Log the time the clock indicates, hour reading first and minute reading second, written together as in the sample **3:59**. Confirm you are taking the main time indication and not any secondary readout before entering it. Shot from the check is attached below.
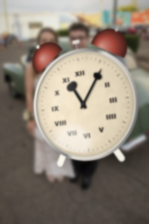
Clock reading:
**11:06**
